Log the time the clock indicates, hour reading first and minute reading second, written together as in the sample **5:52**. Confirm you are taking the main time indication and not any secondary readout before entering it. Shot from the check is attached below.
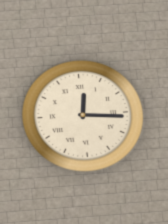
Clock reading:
**12:16**
